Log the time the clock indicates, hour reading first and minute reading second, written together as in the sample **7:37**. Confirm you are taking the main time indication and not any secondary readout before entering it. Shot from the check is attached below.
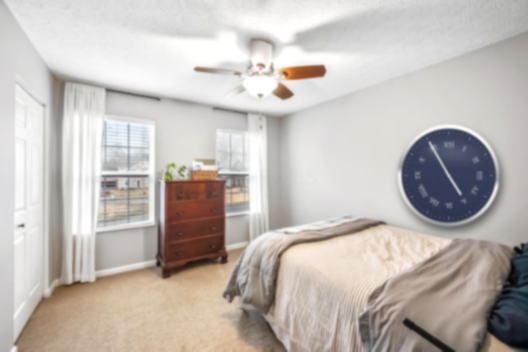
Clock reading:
**4:55**
